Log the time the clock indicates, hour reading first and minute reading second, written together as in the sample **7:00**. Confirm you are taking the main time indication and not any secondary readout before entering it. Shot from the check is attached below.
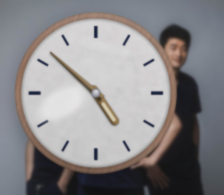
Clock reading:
**4:52**
